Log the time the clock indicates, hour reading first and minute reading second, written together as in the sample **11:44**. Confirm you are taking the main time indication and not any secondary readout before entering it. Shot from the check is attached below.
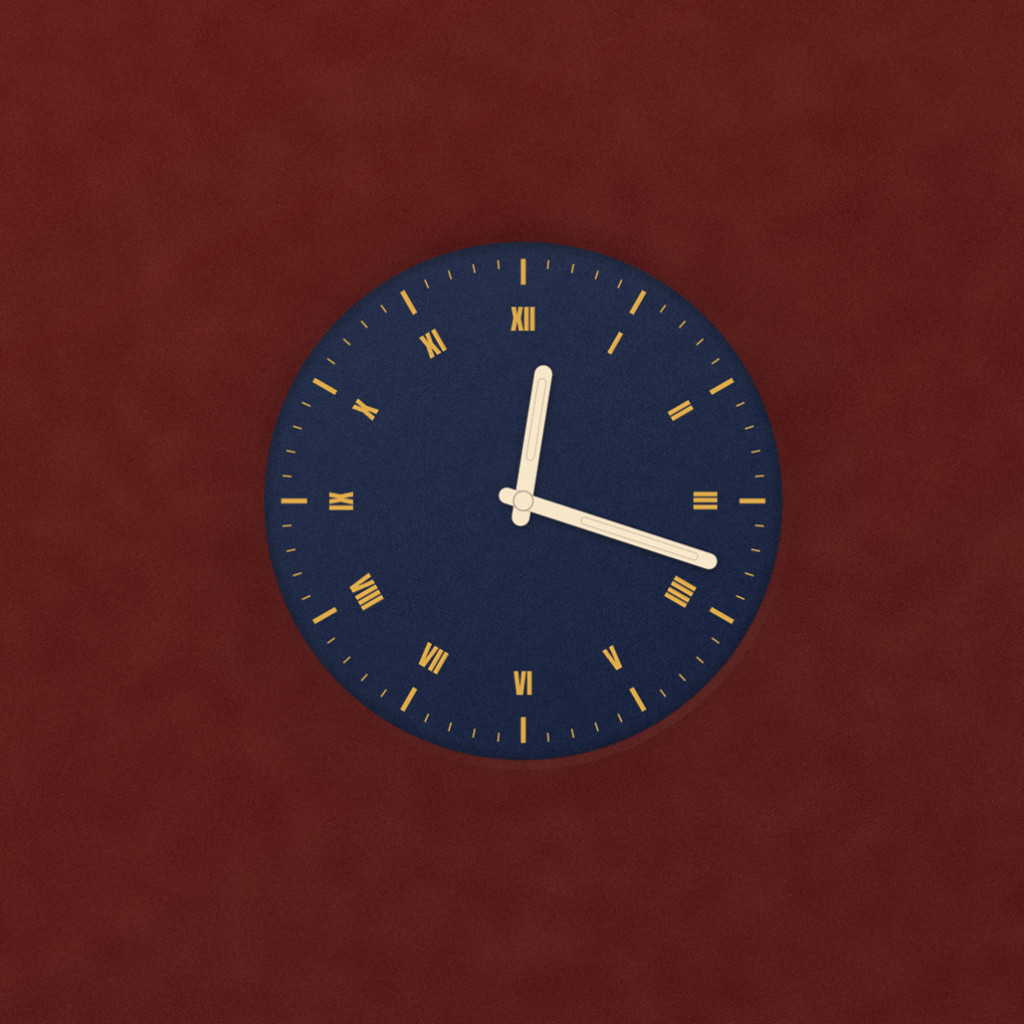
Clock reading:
**12:18**
